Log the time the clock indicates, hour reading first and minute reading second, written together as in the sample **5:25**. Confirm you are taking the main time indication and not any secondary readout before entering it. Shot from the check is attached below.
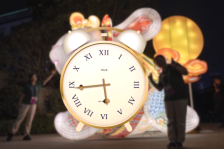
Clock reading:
**5:44**
